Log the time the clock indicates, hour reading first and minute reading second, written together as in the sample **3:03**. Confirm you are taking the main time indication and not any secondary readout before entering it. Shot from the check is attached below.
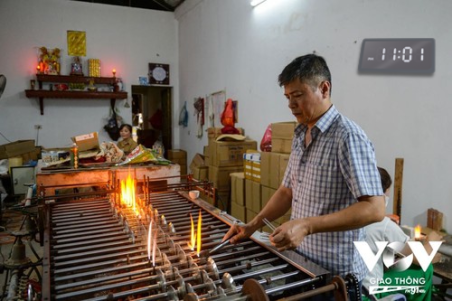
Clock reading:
**11:01**
